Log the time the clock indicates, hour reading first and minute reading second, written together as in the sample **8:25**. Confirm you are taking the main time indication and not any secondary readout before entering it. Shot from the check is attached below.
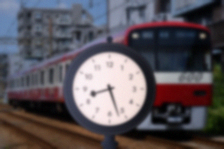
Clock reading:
**8:27**
